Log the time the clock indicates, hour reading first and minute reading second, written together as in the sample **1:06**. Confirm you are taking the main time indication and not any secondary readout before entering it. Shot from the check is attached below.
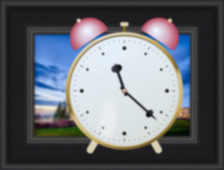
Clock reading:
**11:22**
